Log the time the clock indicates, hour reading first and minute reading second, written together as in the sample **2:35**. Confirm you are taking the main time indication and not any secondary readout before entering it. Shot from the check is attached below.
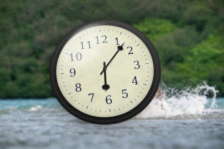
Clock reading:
**6:07**
